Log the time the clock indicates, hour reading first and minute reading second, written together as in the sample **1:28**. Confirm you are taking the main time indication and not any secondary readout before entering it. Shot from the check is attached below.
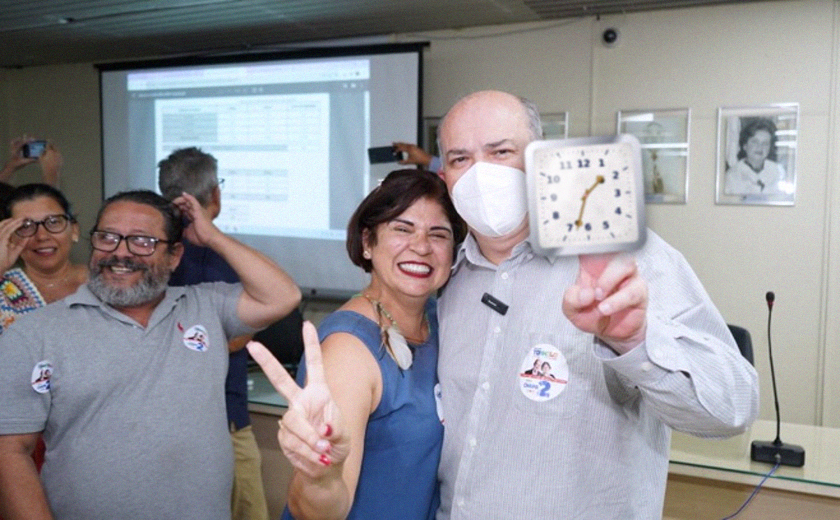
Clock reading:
**1:33**
